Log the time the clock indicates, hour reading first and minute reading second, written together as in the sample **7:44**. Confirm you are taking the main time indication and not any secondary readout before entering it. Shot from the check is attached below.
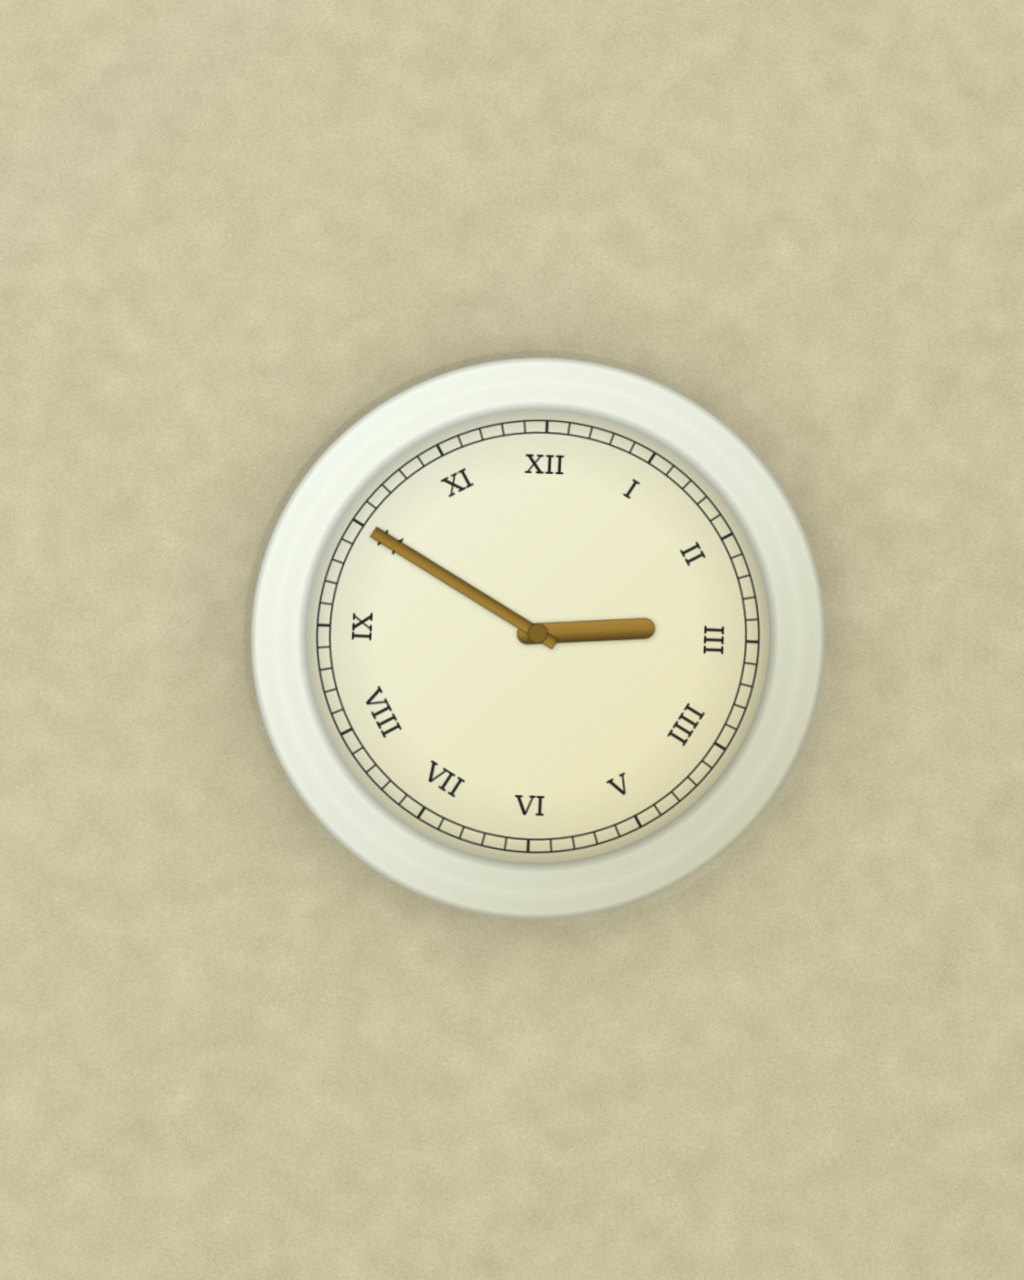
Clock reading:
**2:50**
